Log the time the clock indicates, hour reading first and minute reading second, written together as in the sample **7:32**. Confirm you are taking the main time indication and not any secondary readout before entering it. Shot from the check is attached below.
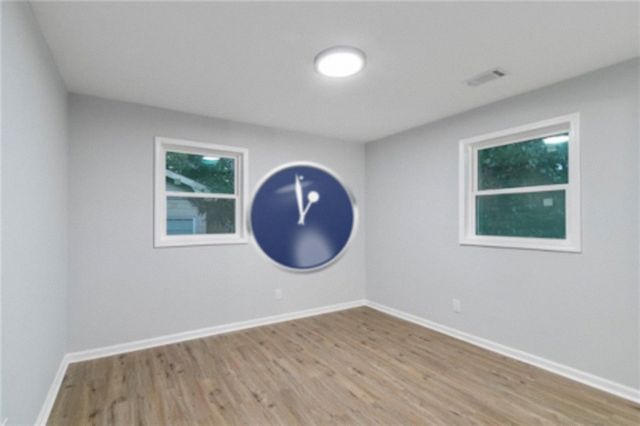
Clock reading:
**12:59**
